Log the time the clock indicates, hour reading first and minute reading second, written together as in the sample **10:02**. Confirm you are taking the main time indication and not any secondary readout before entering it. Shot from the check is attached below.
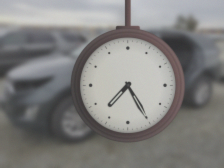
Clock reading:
**7:25**
